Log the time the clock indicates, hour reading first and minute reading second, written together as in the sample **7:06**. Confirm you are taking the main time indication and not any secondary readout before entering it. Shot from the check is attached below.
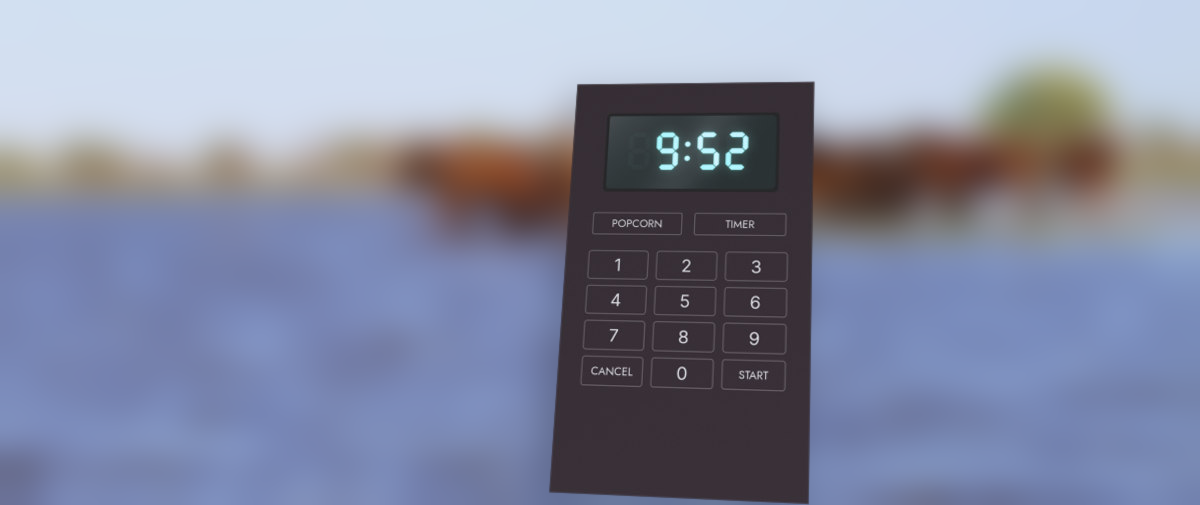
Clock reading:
**9:52**
